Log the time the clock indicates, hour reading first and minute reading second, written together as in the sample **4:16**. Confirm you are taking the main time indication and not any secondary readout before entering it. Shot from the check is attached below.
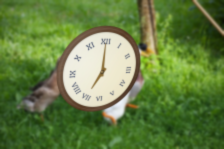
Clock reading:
**7:00**
